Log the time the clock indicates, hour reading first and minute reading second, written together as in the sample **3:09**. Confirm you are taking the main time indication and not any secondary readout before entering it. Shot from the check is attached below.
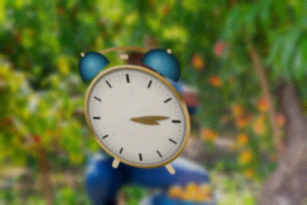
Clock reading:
**3:14**
